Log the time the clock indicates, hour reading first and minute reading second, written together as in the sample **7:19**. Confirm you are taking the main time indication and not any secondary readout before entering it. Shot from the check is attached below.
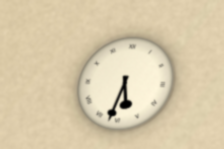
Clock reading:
**5:32**
